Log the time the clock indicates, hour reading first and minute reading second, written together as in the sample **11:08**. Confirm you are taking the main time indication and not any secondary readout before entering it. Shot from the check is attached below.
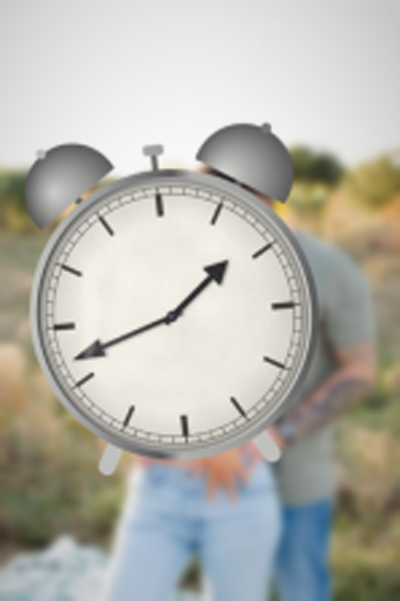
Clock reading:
**1:42**
